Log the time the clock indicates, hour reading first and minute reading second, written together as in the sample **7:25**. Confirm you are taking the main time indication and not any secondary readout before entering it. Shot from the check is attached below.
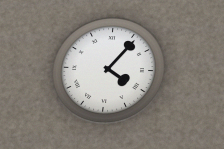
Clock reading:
**4:06**
